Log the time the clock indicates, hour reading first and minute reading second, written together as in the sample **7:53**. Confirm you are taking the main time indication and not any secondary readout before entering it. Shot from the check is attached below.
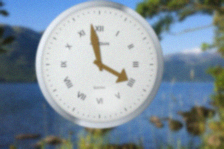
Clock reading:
**3:58**
